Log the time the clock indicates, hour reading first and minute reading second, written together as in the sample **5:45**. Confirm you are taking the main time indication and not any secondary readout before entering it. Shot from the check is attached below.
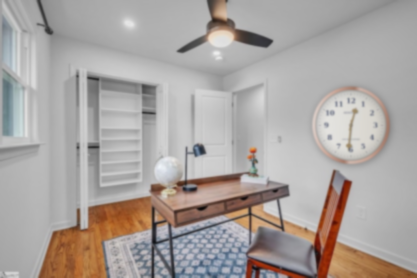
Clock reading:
**12:31**
